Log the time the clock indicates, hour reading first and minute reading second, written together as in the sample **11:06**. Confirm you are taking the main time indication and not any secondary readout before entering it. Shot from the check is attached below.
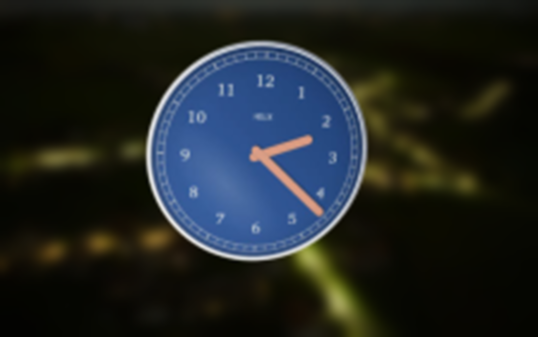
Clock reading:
**2:22**
